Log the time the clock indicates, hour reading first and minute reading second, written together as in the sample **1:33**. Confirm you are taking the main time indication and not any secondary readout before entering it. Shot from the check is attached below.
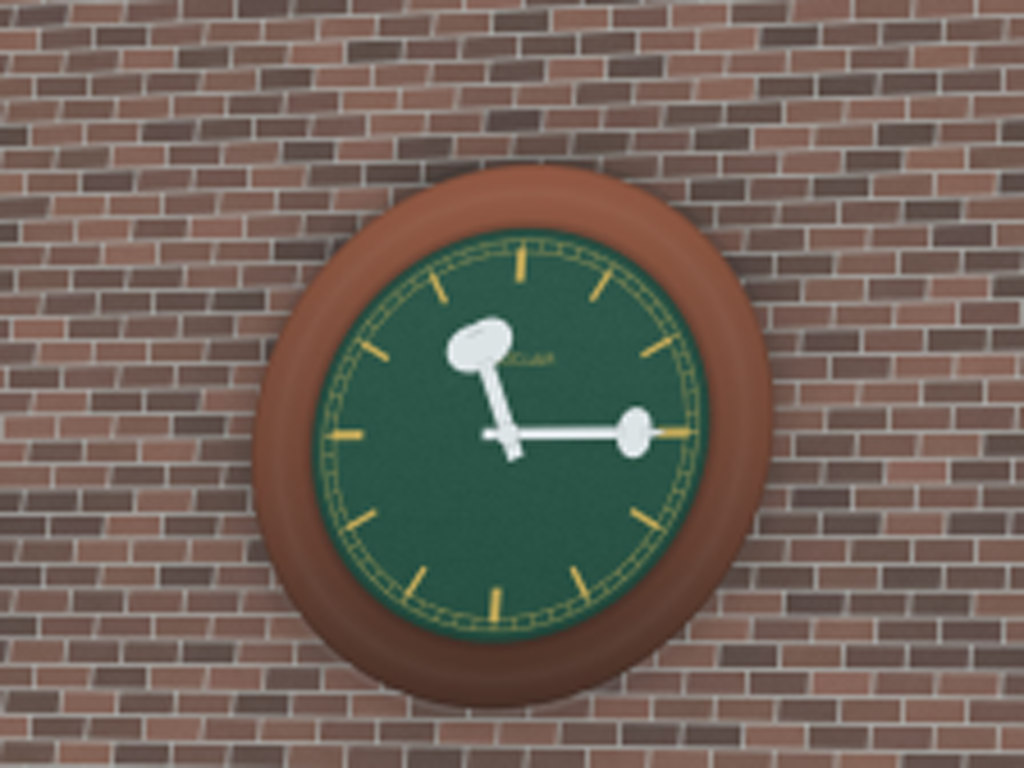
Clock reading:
**11:15**
